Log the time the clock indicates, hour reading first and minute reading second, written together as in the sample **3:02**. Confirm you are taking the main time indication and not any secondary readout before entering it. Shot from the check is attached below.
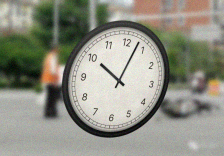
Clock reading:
**10:03**
